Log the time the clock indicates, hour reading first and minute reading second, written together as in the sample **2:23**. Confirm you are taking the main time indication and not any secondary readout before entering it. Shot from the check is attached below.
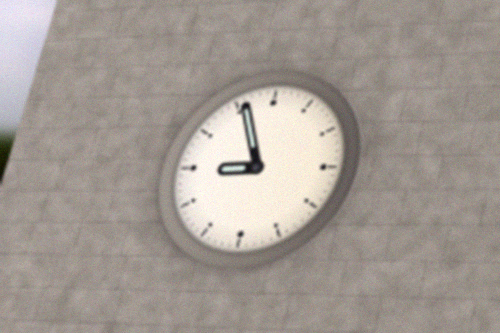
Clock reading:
**8:56**
